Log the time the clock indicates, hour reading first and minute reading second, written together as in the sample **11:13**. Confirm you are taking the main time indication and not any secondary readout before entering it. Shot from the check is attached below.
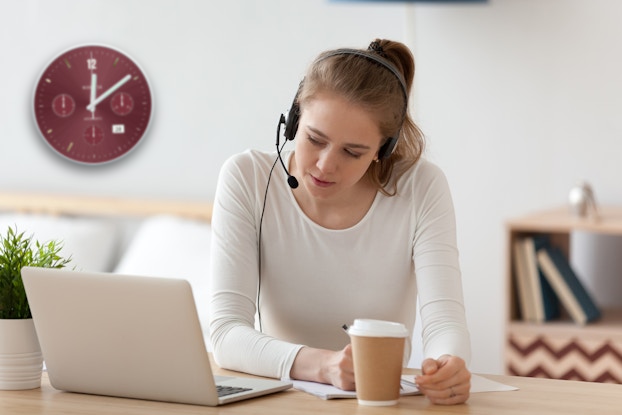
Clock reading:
**12:09**
